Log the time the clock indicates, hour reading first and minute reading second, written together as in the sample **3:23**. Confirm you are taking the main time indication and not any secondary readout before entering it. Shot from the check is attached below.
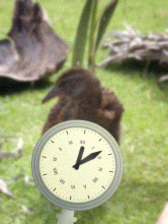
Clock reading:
**12:08**
